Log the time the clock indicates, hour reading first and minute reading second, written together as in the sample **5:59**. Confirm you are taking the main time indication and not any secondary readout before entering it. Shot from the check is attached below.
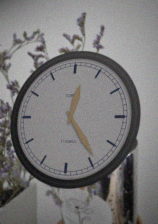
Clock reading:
**12:24**
